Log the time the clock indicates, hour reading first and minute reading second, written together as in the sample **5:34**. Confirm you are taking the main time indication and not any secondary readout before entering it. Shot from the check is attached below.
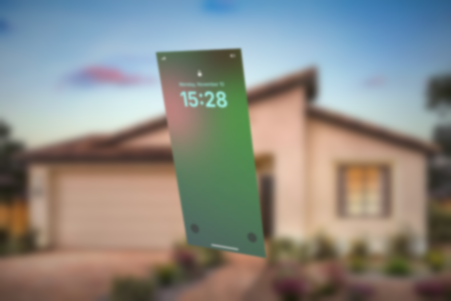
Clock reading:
**15:28**
